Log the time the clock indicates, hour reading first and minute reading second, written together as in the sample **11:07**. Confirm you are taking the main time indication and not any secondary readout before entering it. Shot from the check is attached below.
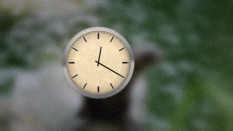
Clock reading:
**12:20**
